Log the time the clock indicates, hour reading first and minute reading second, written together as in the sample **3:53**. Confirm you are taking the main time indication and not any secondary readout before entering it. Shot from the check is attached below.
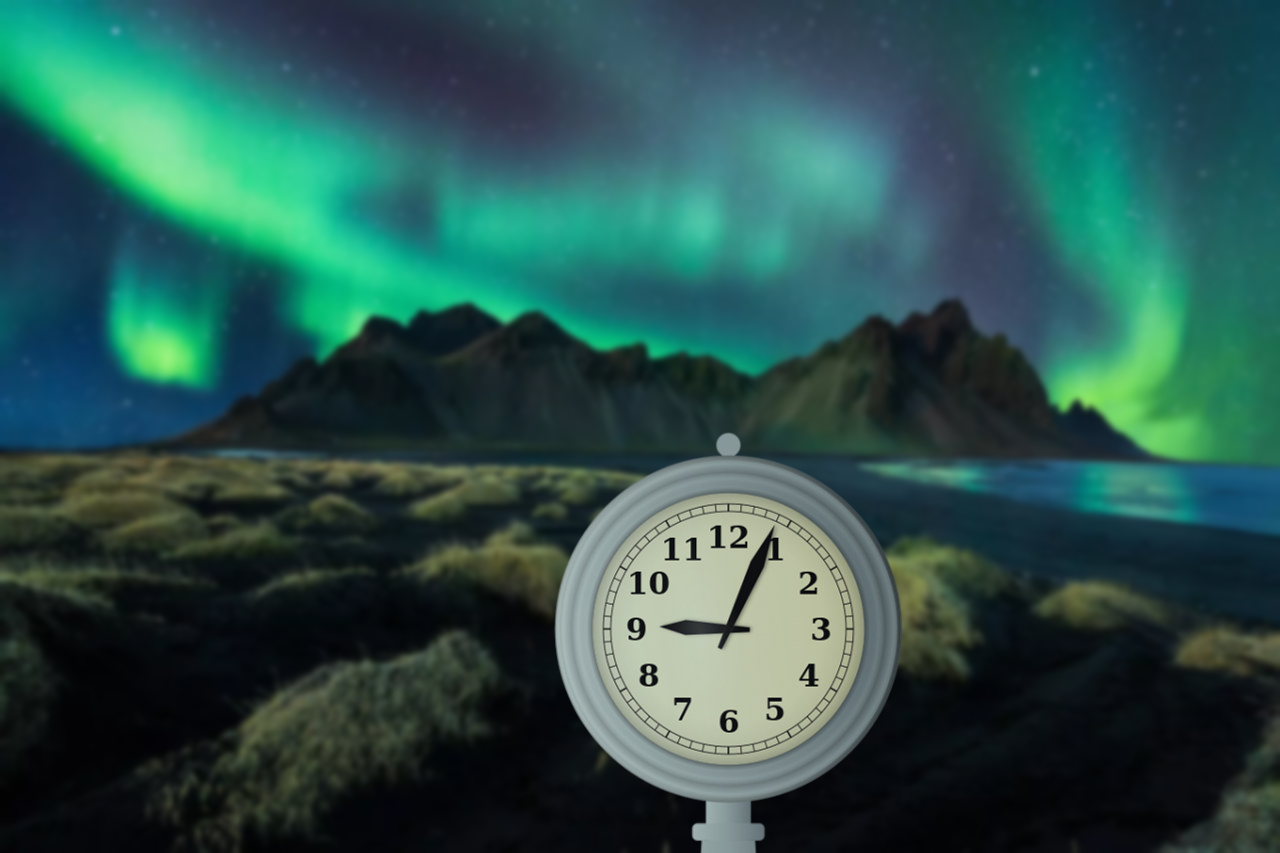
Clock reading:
**9:04**
